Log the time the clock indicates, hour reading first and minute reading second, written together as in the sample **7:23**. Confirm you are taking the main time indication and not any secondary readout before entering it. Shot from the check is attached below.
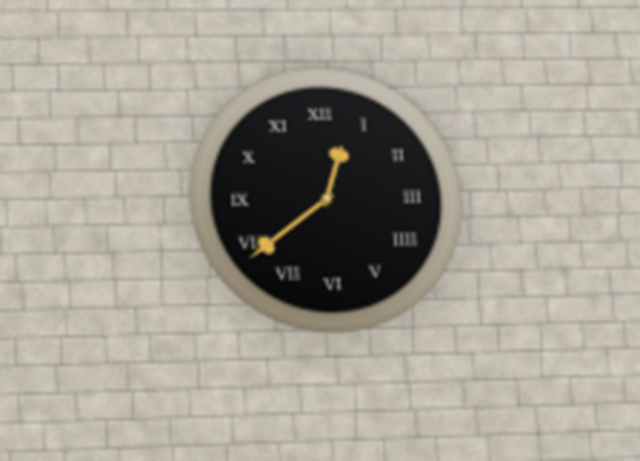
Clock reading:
**12:39**
